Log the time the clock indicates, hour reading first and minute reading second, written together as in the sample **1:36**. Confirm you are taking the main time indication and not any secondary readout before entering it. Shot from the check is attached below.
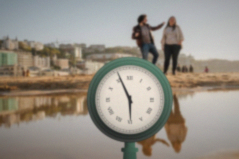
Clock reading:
**5:56**
